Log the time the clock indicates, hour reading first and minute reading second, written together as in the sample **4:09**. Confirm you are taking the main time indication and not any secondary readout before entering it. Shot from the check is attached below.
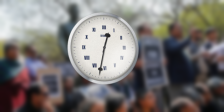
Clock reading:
**12:32**
